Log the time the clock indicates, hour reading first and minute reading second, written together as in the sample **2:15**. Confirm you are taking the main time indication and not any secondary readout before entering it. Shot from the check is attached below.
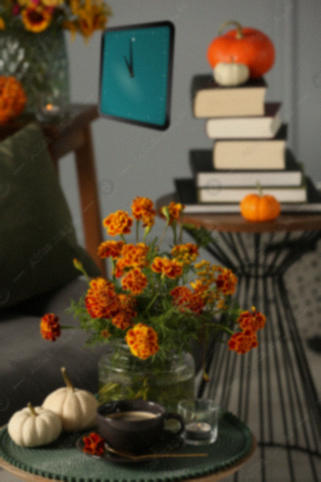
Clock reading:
**10:59**
